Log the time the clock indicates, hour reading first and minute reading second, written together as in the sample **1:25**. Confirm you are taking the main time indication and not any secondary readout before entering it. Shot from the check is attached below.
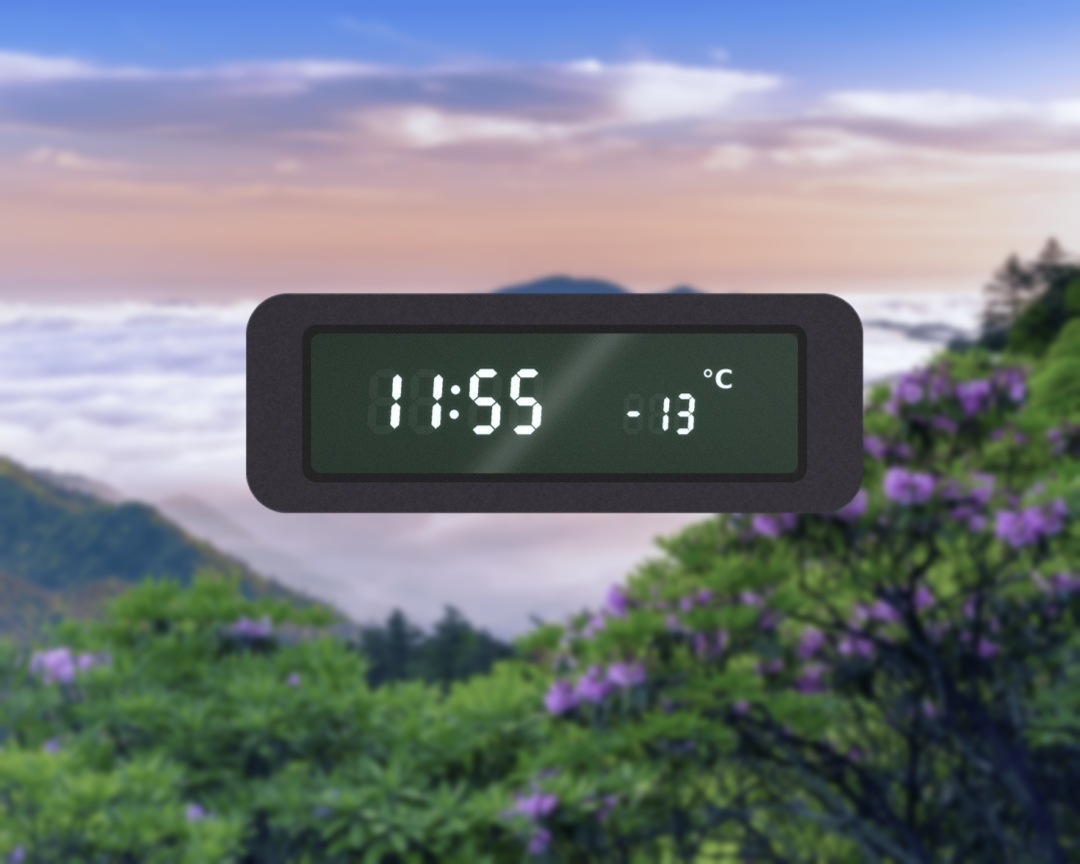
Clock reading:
**11:55**
